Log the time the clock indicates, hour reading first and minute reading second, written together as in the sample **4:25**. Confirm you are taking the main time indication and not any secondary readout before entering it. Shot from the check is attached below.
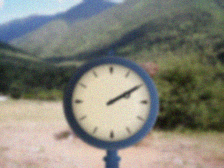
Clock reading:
**2:10**
